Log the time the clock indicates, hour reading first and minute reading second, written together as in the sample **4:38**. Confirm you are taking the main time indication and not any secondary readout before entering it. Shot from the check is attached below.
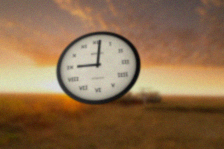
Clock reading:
**9:01**
